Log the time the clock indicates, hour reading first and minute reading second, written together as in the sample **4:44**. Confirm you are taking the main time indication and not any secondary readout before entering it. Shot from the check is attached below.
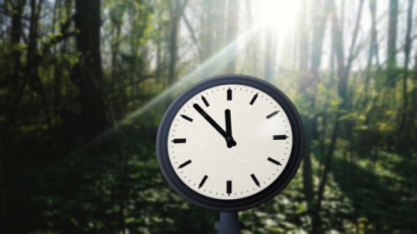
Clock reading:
**11:53**
